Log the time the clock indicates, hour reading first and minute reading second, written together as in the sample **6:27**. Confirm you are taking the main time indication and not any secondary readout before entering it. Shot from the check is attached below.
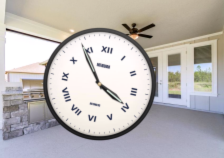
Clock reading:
**3:54**
